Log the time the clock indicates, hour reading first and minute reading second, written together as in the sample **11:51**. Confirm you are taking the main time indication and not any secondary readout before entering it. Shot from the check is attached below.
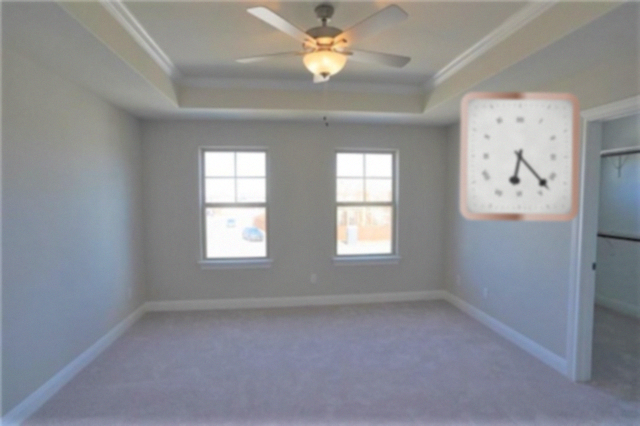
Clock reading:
**6:23**
